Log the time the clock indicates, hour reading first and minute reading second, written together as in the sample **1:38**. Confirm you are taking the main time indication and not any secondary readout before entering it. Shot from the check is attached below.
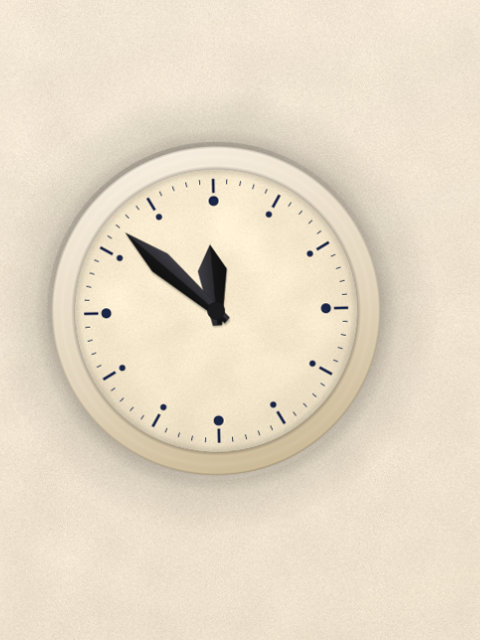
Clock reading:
**11:52**
